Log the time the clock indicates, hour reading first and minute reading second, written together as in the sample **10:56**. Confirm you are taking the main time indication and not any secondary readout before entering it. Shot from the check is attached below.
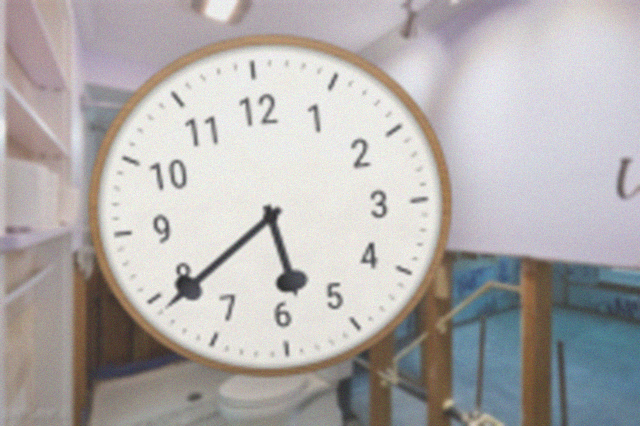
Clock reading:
**5:39**
